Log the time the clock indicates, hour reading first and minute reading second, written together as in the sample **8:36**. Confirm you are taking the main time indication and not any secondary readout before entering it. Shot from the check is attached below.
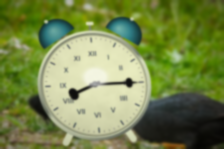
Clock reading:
**8:15**
